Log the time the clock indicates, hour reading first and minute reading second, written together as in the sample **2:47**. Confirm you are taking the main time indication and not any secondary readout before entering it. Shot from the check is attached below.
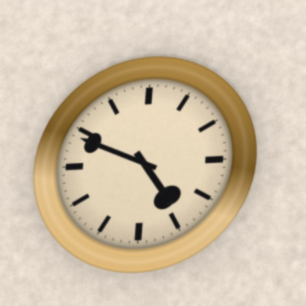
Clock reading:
**4:49**
